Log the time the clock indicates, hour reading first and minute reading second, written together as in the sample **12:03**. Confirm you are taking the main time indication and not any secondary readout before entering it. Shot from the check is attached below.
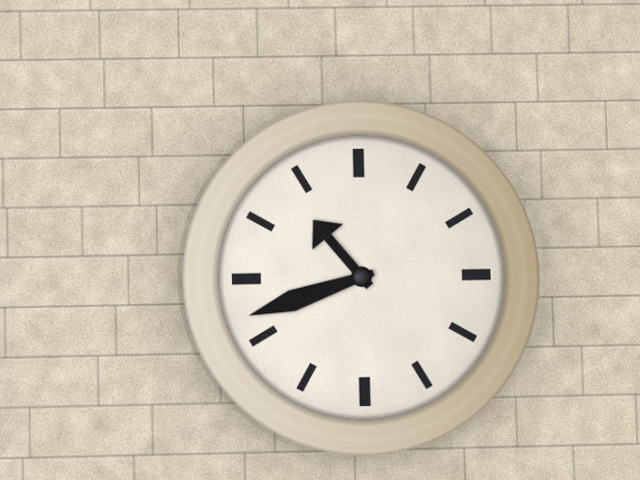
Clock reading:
**10:42**
